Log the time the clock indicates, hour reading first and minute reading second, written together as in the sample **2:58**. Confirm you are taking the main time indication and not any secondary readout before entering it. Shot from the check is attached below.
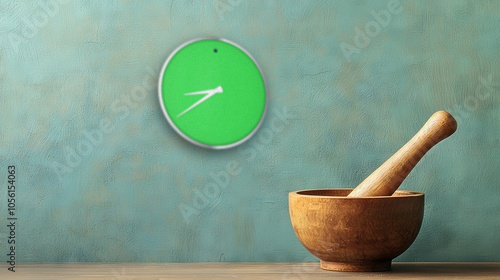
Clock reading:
**8:39**
